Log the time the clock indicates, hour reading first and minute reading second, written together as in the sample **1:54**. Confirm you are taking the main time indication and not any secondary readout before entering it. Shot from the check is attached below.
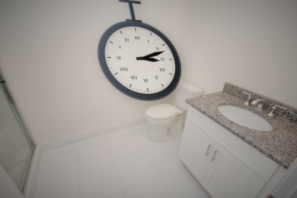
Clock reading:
**3:12**
